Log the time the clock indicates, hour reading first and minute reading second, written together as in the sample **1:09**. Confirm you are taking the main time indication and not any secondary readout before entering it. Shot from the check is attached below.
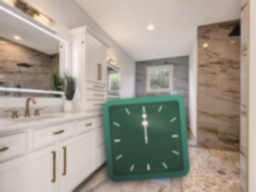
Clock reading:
**12:00**
